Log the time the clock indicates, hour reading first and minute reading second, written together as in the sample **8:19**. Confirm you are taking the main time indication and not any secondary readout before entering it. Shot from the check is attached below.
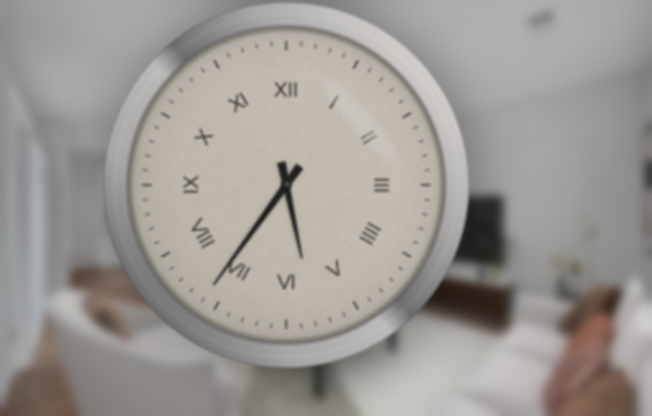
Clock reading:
**5:36**
